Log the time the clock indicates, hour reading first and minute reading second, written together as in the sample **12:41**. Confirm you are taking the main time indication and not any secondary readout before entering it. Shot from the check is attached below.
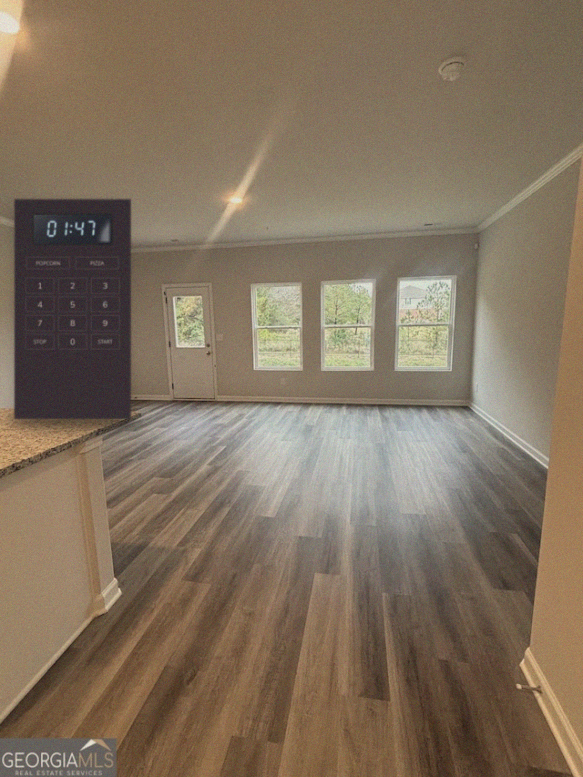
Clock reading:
**1:47**
